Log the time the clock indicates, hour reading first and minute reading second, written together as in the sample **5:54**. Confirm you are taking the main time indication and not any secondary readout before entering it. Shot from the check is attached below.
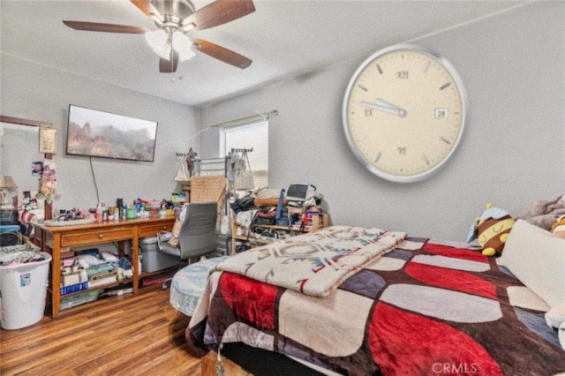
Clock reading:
**9:47**
